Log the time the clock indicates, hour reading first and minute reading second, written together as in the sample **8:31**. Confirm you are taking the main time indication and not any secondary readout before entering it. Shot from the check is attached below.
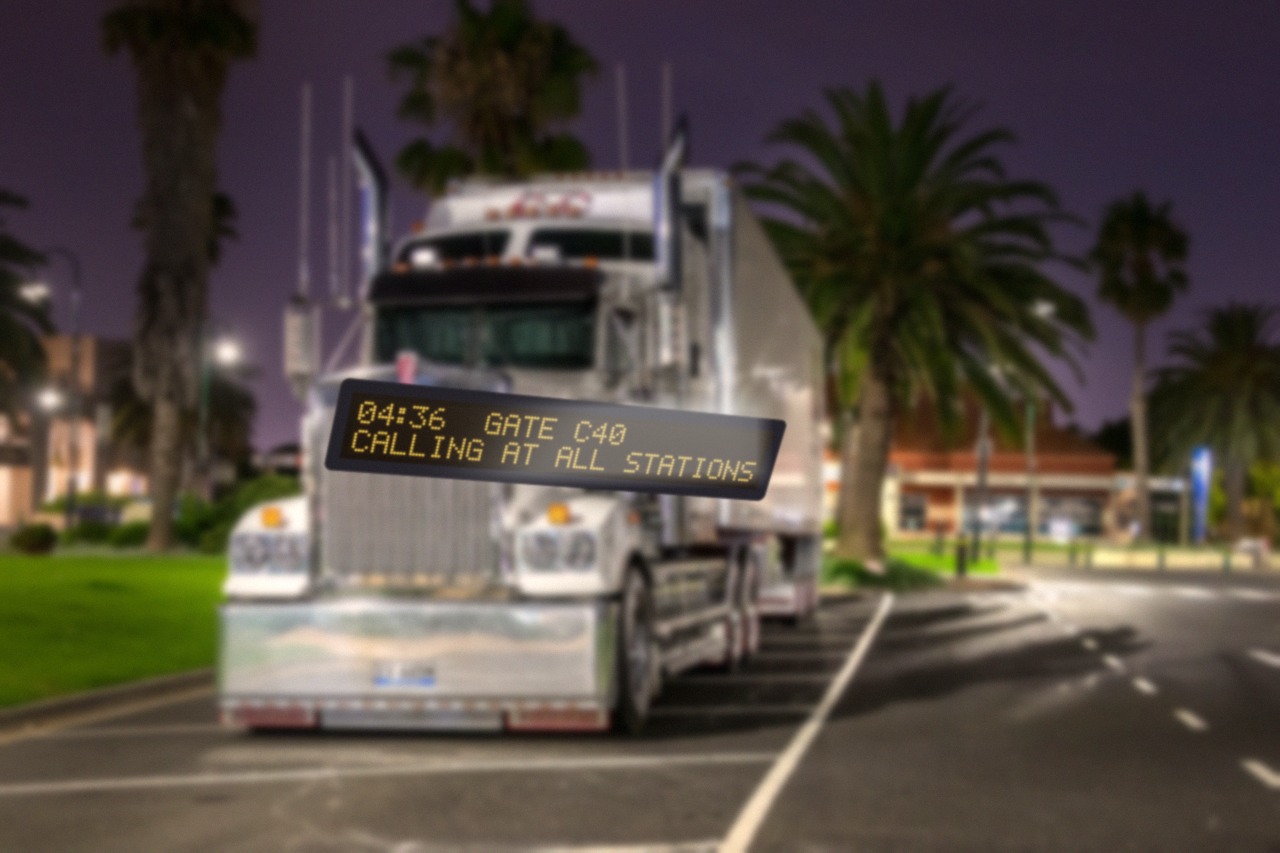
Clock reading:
**4:36**
